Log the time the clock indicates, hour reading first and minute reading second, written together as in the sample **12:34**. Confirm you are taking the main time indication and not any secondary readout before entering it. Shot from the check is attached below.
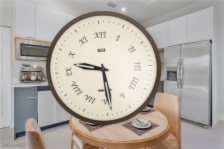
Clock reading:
**9:29**
